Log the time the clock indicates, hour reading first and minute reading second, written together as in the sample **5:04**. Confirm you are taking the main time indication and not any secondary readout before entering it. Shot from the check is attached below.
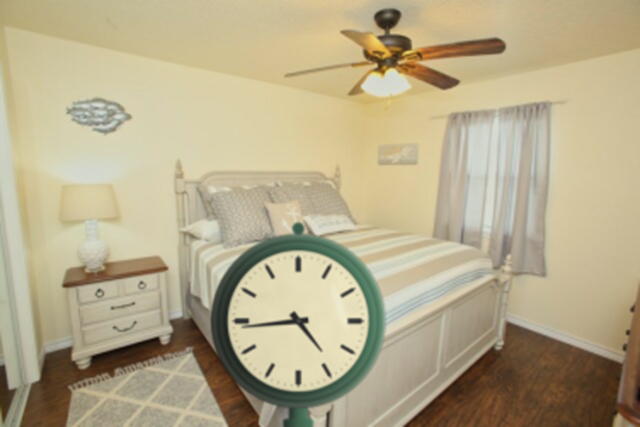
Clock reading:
**4:44**
